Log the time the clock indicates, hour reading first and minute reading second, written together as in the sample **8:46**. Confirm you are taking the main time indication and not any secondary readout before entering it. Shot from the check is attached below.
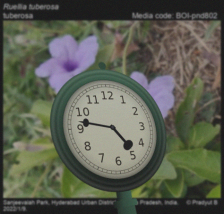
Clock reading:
**4:47**
